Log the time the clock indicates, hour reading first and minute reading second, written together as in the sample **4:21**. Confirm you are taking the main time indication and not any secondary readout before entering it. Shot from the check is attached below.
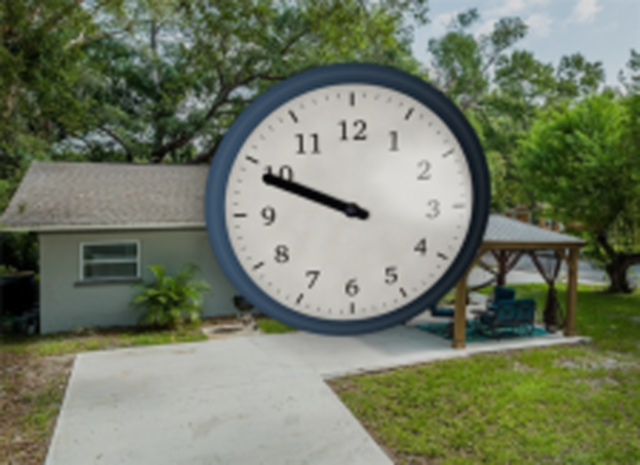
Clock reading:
**9:49**
